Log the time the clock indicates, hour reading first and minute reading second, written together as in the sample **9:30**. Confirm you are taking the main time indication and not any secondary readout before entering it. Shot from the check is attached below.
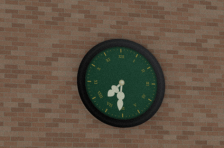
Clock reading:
**7:31**
